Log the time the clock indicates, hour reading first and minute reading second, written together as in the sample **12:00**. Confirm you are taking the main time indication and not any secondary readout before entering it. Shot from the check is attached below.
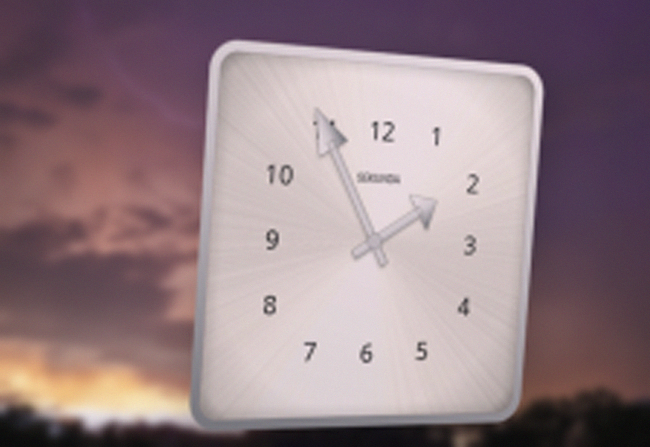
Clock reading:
**1:55**
